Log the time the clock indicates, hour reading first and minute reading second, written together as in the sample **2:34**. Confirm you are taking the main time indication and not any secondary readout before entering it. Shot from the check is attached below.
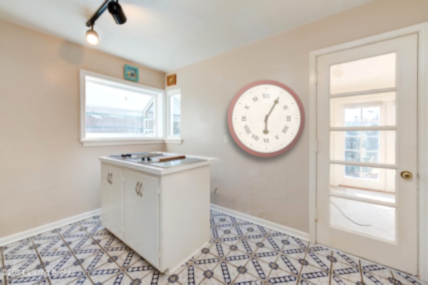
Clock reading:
**6:05**
